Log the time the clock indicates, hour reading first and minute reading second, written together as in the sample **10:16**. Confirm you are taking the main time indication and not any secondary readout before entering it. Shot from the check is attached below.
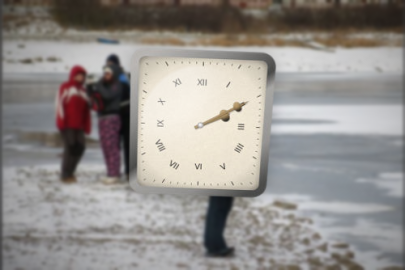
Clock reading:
**2:10**
